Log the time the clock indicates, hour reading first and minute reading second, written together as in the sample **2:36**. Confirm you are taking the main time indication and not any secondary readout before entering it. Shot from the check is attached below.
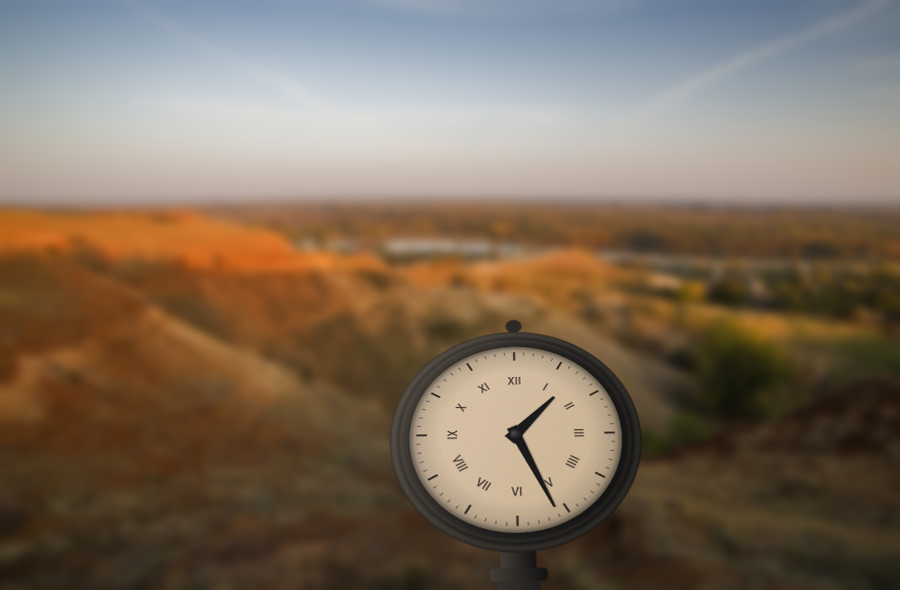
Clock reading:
**1:26**
